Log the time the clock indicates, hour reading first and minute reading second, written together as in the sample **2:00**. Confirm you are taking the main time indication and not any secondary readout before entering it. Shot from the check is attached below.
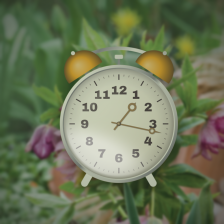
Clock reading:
**1:17**
